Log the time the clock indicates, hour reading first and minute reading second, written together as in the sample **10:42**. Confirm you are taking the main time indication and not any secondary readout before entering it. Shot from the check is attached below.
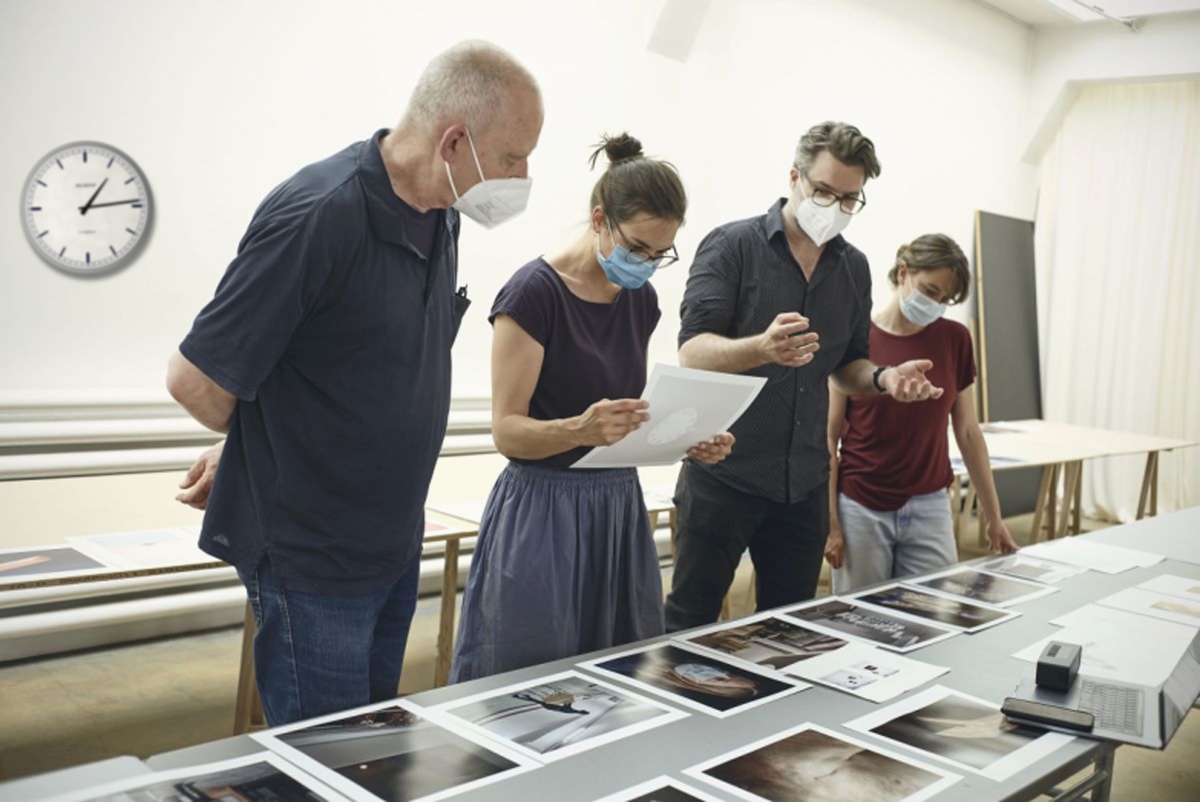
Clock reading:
**1:14**
